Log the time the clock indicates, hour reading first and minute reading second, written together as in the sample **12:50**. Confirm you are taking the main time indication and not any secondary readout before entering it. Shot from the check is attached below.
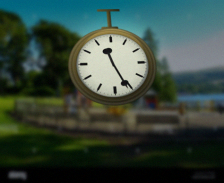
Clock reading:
**11:26**
